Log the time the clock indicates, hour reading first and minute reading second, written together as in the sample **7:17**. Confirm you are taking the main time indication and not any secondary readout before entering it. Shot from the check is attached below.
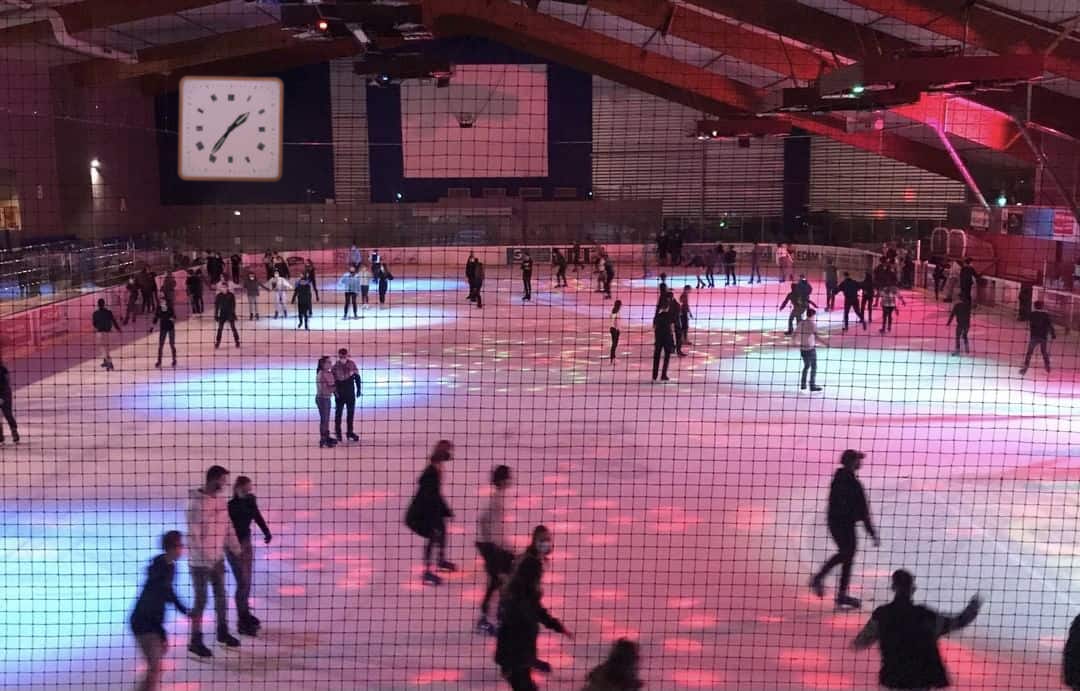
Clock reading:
**1:36**
